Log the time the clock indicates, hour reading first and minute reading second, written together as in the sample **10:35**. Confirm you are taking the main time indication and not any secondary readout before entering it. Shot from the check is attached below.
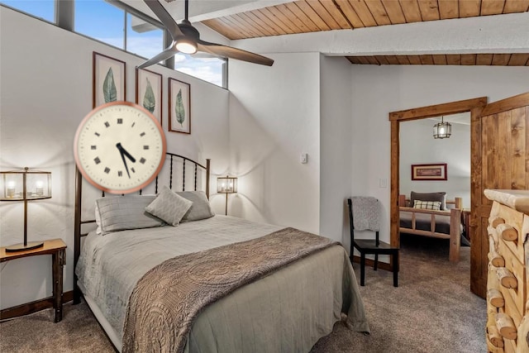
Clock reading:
**4:27**
